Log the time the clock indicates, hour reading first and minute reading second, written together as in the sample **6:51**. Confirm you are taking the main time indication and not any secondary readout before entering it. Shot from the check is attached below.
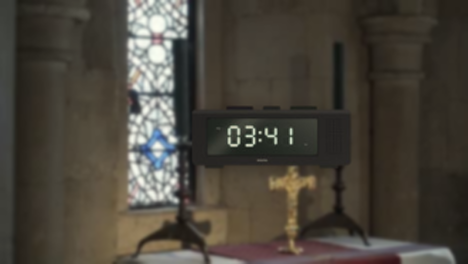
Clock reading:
**3:41**
